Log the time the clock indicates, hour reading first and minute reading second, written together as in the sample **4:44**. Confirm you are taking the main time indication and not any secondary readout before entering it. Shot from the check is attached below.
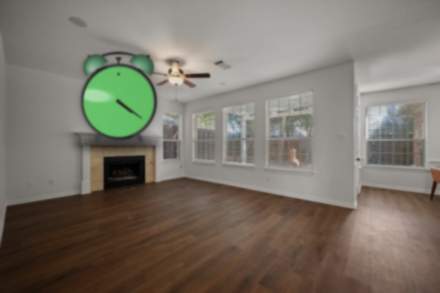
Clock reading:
**4:21**
